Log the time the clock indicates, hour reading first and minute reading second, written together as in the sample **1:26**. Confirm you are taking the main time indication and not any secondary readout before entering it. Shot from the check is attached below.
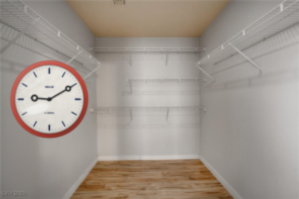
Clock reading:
**9:10**
